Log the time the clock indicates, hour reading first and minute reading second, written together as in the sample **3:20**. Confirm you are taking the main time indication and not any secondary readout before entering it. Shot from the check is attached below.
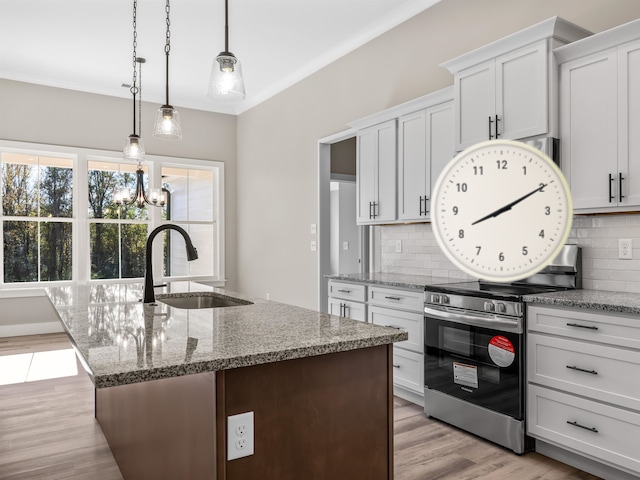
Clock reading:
**8:10**
